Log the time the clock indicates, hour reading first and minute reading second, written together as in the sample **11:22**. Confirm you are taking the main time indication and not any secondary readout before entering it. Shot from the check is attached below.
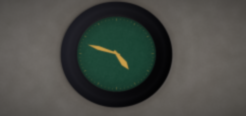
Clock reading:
**4:48**
